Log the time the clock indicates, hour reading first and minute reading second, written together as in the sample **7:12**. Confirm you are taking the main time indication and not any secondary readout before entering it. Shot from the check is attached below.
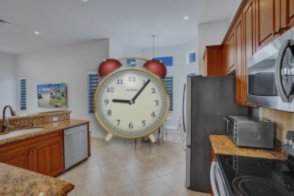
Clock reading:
**9:06**
